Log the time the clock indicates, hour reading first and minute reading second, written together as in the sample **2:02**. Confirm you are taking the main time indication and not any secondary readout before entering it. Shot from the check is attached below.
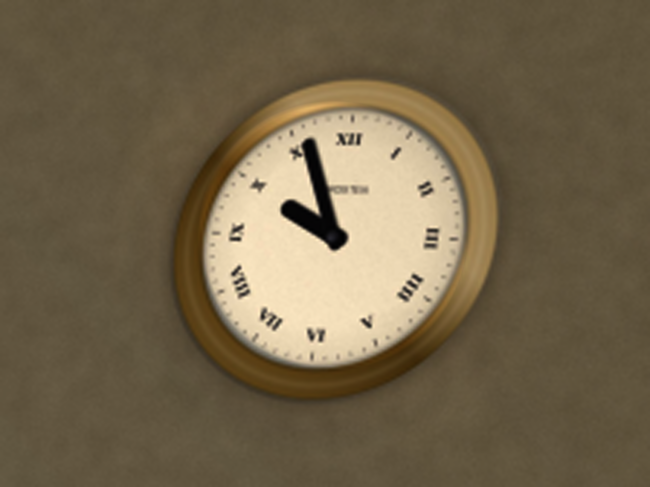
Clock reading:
**9:56**
